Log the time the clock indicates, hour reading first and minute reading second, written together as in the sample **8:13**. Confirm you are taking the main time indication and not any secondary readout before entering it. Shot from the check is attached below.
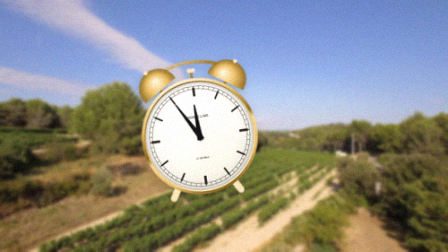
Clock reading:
**11:55**
